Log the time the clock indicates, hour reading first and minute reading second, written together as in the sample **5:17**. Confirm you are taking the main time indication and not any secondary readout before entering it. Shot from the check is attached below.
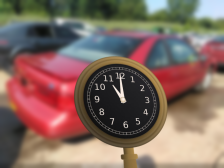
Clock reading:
**11:00**
